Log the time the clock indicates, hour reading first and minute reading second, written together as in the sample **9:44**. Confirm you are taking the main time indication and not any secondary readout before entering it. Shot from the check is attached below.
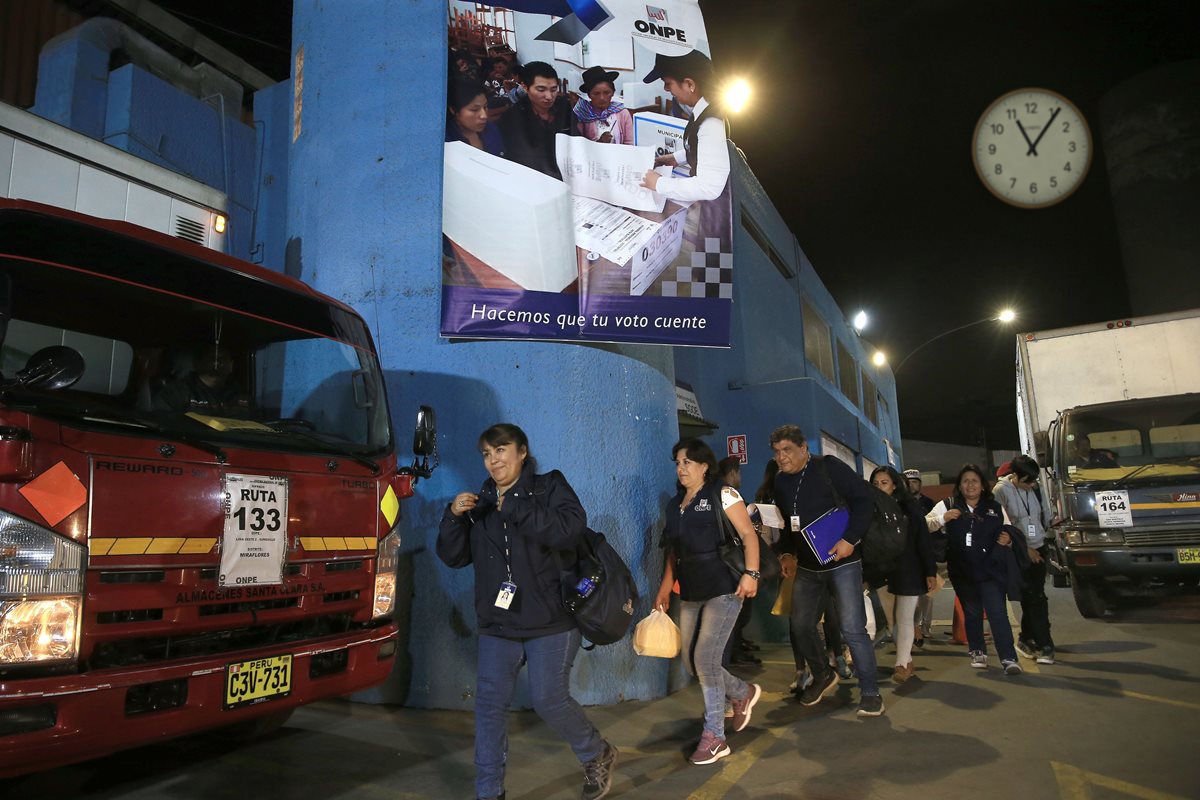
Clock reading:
**11:06**
